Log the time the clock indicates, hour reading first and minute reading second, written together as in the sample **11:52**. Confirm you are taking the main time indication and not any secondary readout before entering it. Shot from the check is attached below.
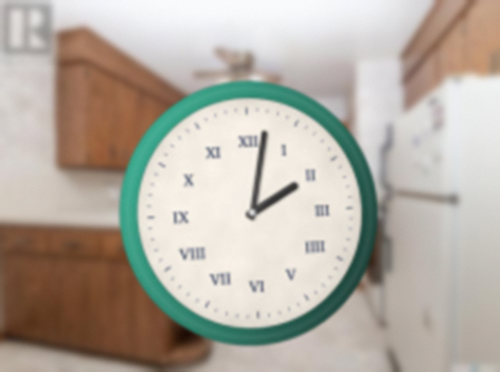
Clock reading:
**2:02**
